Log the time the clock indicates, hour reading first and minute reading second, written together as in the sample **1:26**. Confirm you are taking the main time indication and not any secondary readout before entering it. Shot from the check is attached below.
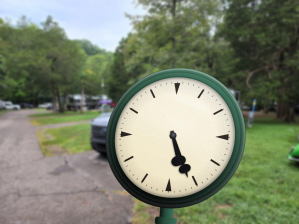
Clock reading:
**5:26**
